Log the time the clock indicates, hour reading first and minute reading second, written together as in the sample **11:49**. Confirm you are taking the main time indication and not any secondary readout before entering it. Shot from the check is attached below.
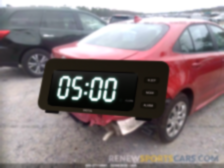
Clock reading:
**5:00**
